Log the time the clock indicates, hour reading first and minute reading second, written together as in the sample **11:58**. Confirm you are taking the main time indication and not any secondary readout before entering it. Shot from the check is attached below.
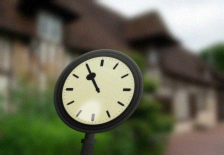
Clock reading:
**10:55**
